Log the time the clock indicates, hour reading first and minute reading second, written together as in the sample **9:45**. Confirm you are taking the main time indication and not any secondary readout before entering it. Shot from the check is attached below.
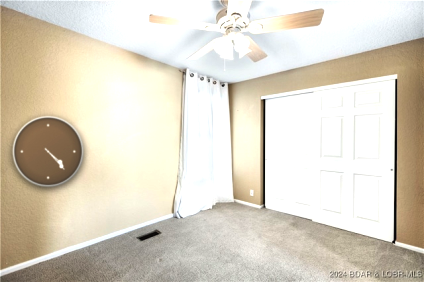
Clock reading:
**4:23**
